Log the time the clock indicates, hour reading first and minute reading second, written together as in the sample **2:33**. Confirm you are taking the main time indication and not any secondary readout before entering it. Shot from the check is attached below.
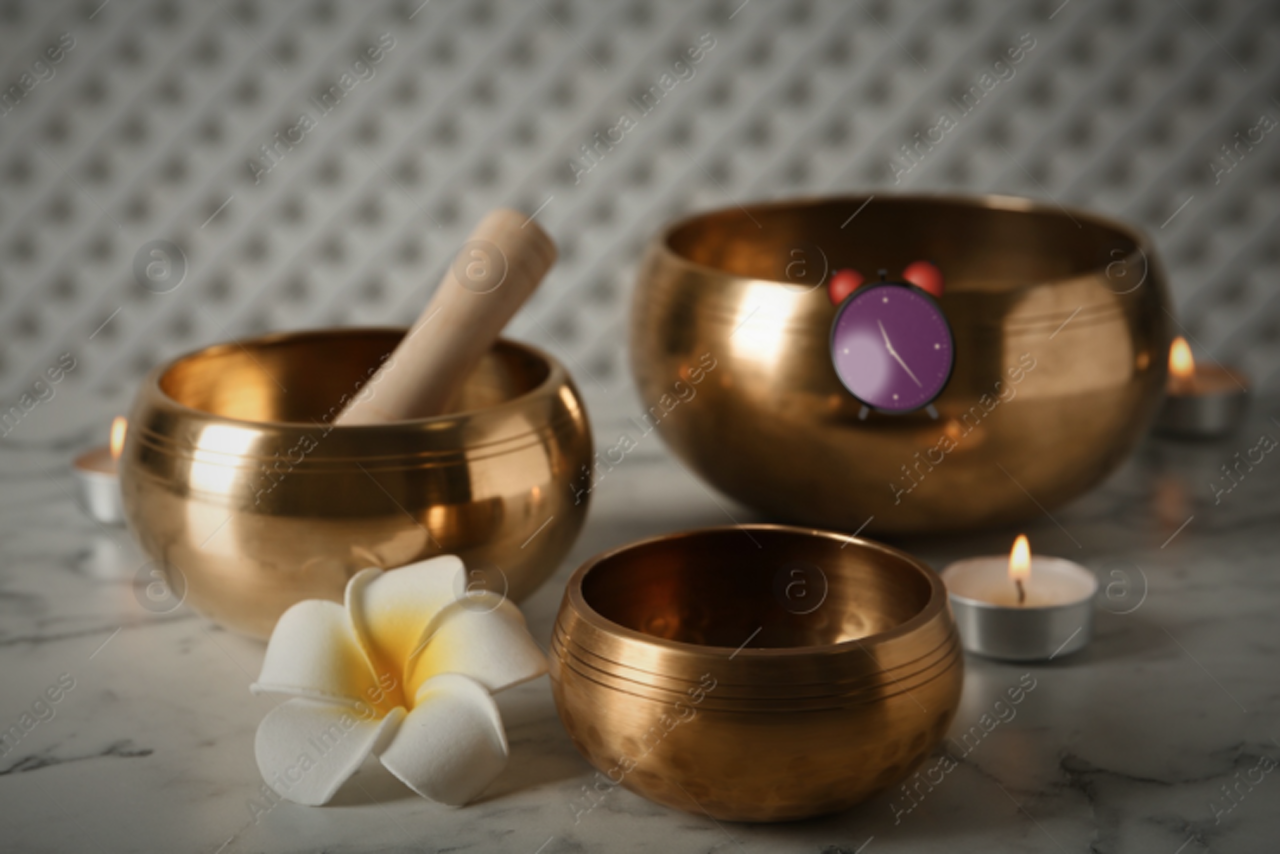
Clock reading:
**11:24**
